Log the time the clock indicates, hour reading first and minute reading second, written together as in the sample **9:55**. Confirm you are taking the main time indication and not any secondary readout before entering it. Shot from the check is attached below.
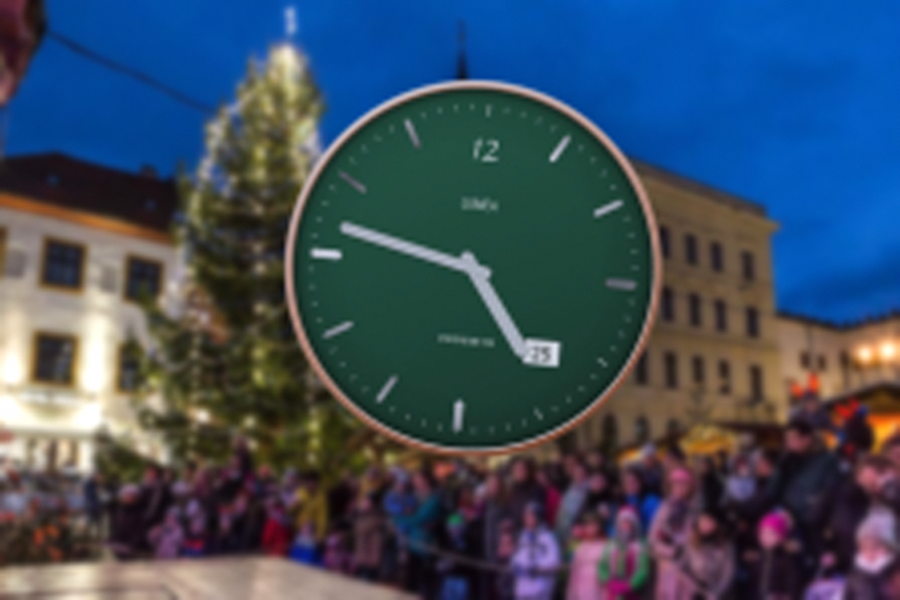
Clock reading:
**4:47**
